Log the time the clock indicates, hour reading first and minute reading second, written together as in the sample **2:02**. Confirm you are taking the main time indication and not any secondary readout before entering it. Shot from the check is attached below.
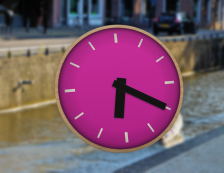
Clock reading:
**6:20**
